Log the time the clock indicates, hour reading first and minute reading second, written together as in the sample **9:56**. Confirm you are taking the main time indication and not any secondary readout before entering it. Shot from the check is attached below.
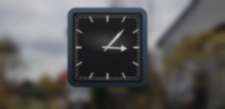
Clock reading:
**3:07**
